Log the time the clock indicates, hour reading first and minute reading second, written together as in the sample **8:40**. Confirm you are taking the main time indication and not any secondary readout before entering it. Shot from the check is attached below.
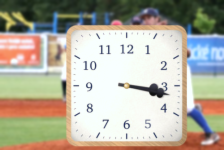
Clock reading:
**3:17**
